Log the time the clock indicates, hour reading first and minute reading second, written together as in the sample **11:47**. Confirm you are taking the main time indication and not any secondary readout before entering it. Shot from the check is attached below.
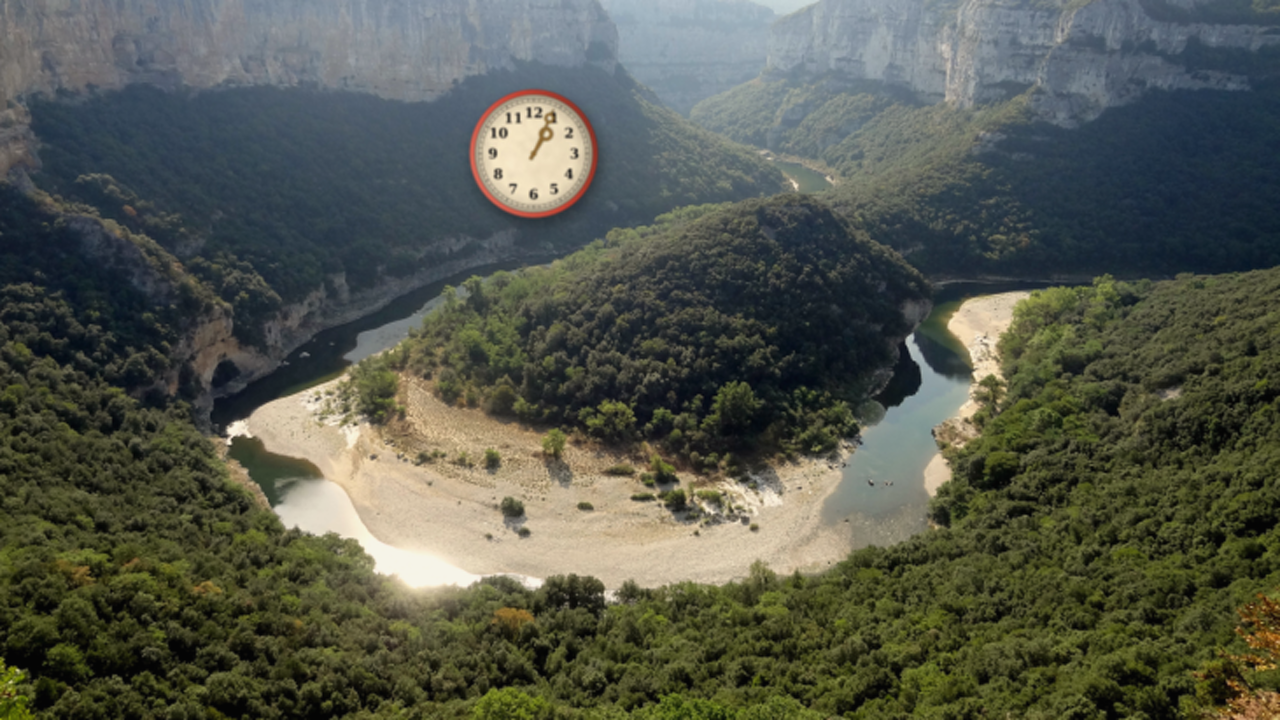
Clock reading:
**1:04**
